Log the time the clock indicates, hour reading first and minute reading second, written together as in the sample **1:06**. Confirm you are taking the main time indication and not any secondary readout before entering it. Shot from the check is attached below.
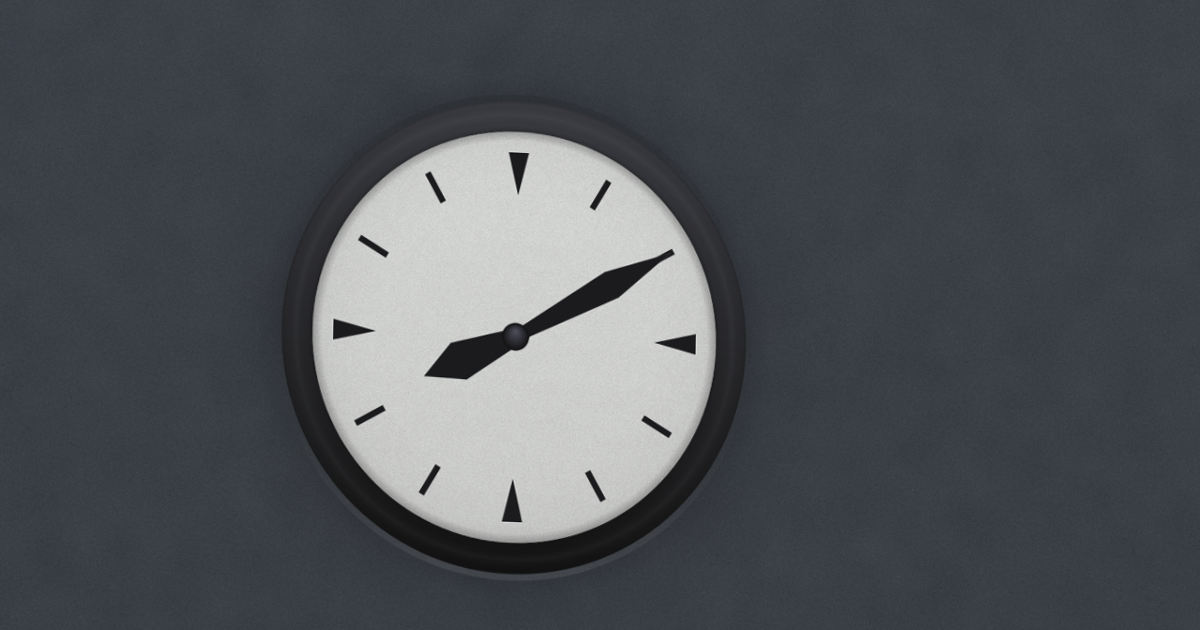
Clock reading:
**8:10**
